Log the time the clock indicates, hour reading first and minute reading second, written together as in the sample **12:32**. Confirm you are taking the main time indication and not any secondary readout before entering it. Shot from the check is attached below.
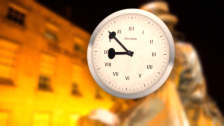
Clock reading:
**8:52**
